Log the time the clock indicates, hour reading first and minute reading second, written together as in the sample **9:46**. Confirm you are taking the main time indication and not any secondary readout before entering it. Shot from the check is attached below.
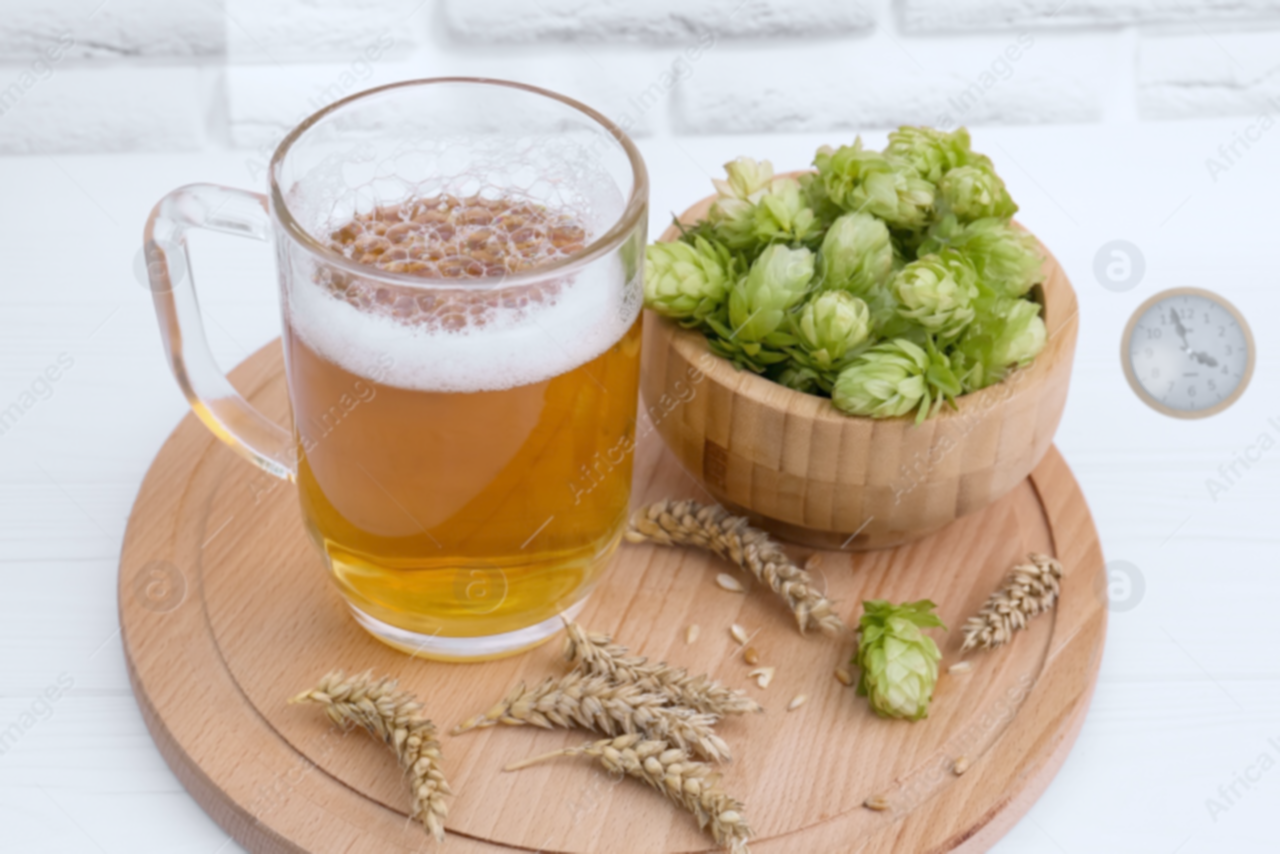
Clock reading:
**3:57**
